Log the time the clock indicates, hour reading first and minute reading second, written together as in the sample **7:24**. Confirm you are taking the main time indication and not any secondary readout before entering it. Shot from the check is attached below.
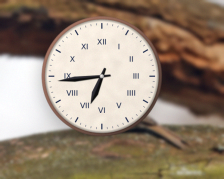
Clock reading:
**6:44**
